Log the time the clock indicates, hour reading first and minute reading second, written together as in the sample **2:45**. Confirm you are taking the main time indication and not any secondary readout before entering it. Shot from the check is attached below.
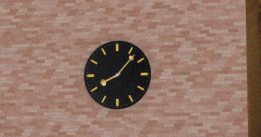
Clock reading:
**8:07**
